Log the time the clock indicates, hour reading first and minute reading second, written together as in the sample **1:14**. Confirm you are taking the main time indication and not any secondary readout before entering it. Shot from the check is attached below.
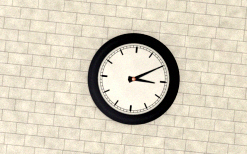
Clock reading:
**3:10**
